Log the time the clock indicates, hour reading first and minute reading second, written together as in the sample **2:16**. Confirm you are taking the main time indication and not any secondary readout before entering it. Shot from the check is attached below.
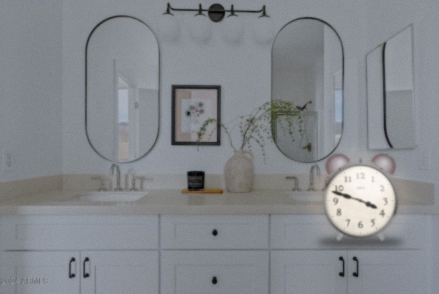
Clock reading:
**3:48**
